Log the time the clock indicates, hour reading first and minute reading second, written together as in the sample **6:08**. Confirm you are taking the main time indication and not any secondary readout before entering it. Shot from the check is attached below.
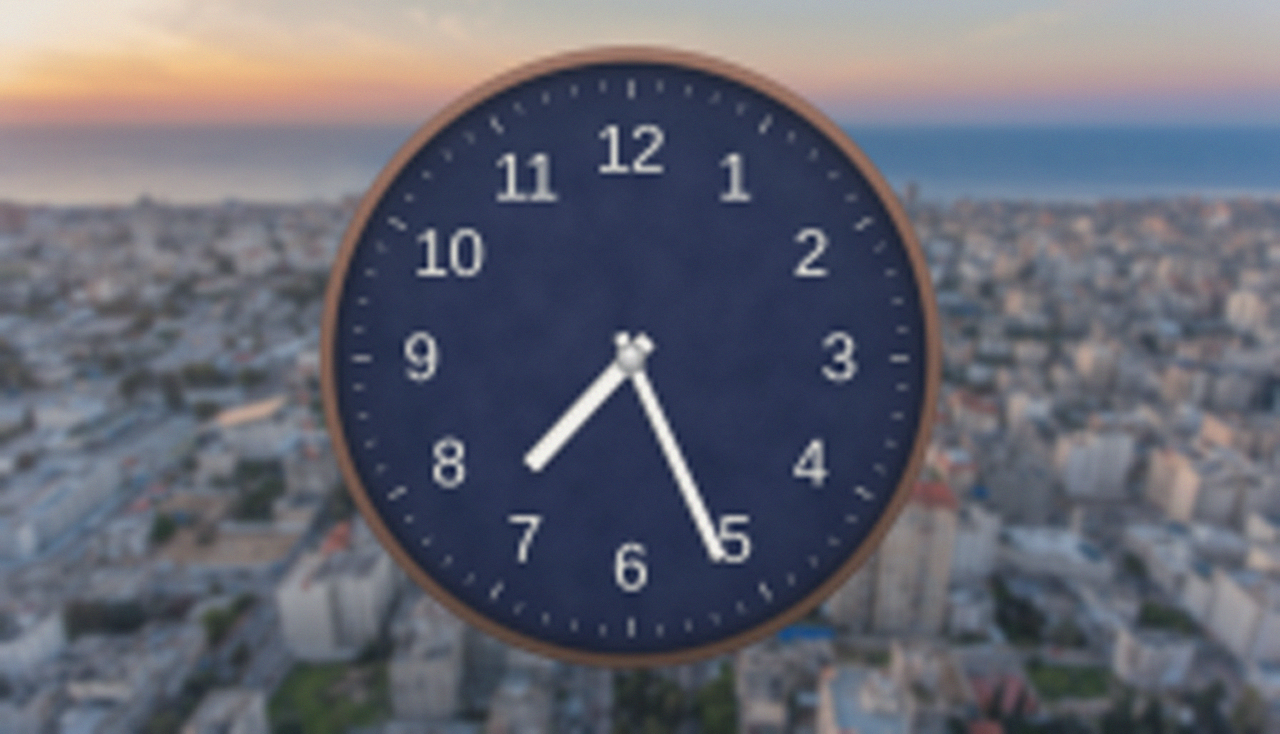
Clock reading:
**7:26**
